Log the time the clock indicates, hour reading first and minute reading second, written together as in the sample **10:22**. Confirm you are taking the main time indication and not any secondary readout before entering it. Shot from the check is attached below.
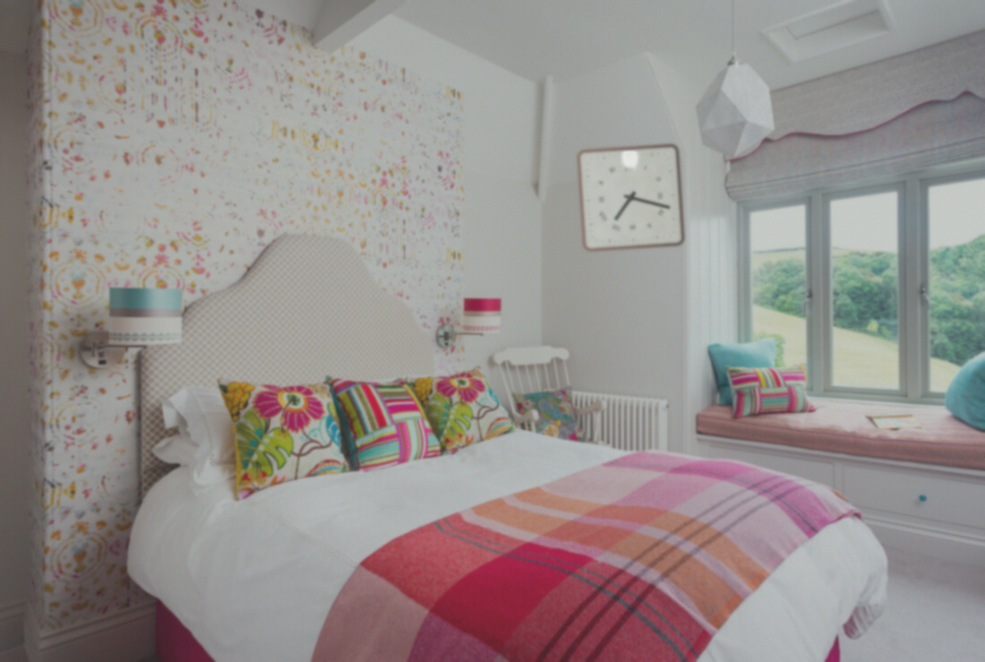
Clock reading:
**7:18**
